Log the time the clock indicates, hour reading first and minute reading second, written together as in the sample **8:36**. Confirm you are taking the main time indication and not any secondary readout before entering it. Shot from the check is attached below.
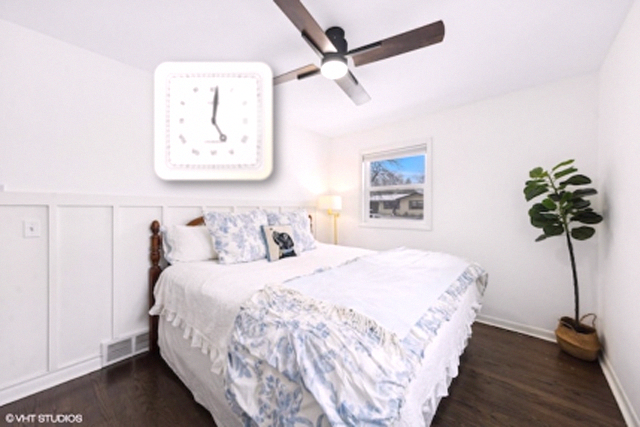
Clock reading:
**5:01**
